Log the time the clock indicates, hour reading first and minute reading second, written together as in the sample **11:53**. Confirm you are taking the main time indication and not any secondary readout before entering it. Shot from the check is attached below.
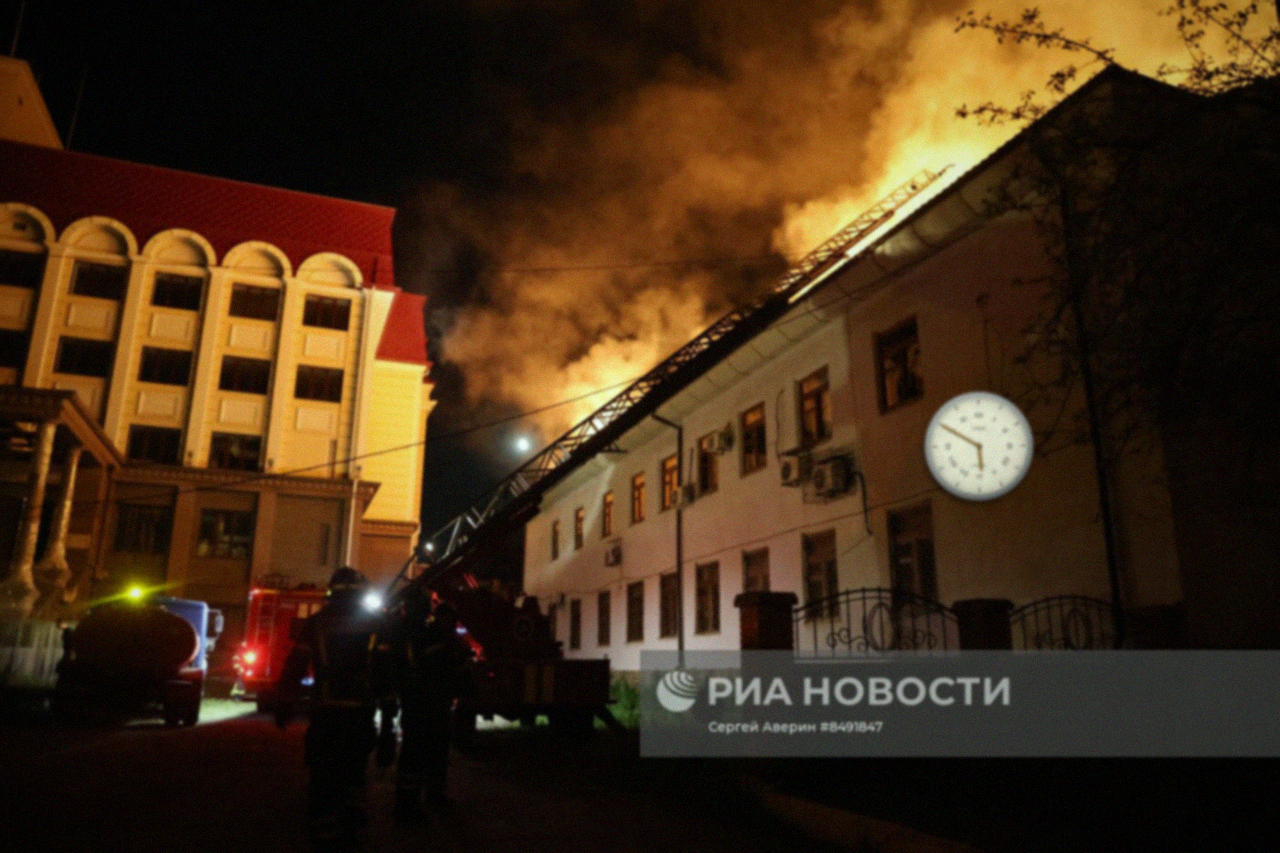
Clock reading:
**5:50**
